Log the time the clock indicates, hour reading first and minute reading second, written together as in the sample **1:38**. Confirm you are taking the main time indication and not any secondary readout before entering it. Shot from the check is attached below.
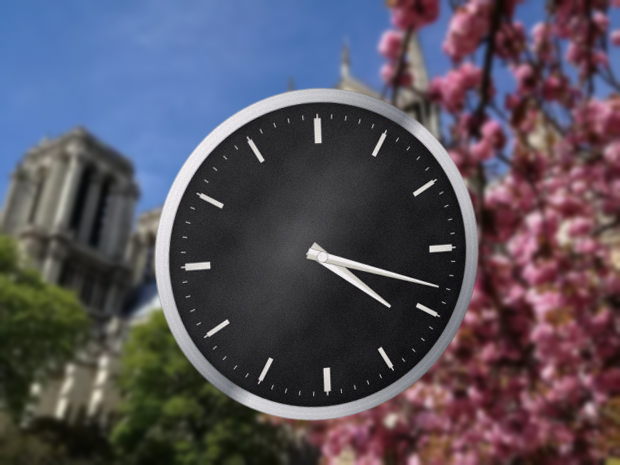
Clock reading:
**4:18**
